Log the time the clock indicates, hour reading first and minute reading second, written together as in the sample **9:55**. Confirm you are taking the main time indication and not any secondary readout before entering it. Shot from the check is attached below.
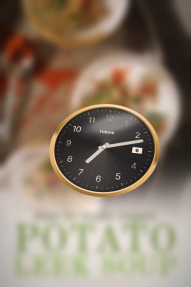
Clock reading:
**7:12**
